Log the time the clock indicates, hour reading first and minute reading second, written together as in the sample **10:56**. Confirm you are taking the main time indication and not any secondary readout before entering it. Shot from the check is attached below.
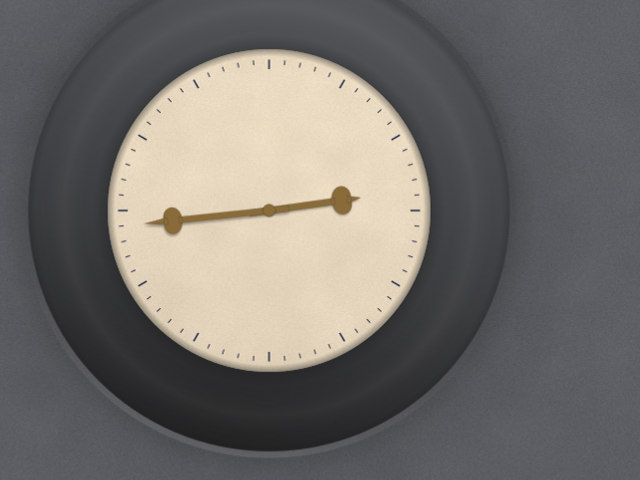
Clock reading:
**2:44**
